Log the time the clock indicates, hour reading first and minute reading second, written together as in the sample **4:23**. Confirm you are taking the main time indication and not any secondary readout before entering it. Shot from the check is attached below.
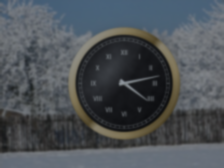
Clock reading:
**4:13**
